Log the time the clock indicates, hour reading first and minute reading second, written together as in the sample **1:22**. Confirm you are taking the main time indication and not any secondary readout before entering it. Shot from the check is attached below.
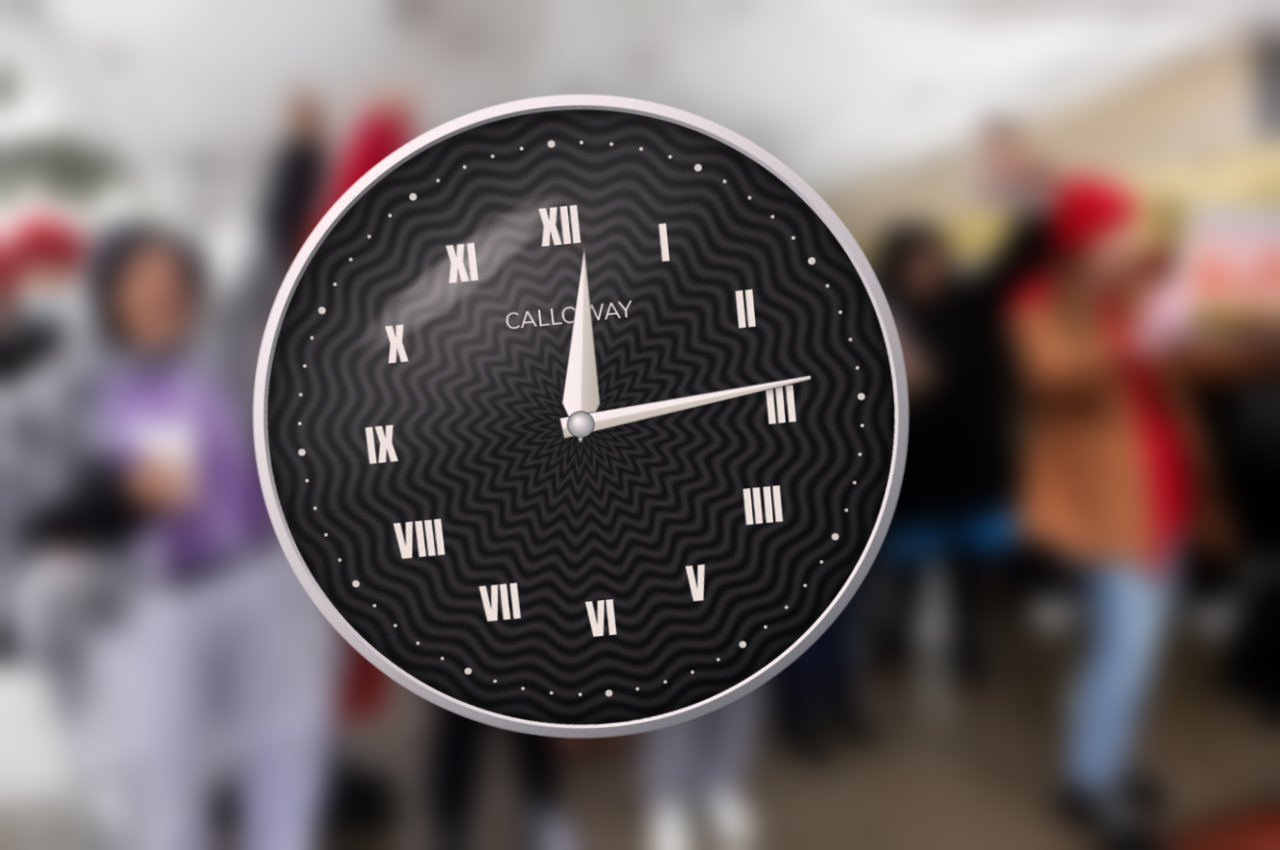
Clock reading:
**12:14**
